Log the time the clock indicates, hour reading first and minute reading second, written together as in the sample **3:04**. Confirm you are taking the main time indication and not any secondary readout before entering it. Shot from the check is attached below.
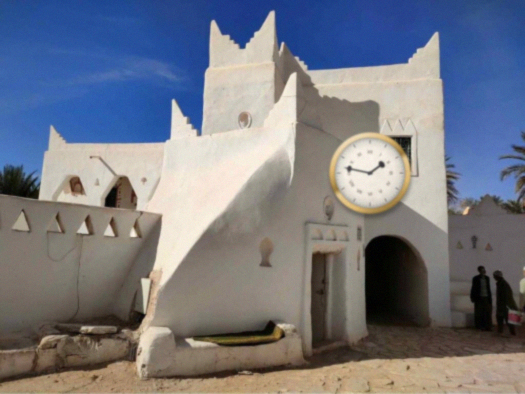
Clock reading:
**1:47**
